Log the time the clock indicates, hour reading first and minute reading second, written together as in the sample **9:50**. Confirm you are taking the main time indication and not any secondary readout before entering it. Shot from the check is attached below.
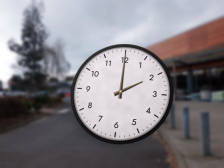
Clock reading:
**2:00**
